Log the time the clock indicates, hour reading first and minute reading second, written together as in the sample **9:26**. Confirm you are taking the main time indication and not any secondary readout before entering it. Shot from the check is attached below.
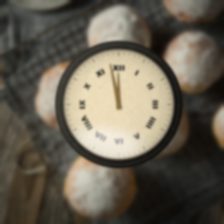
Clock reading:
**11:58**
